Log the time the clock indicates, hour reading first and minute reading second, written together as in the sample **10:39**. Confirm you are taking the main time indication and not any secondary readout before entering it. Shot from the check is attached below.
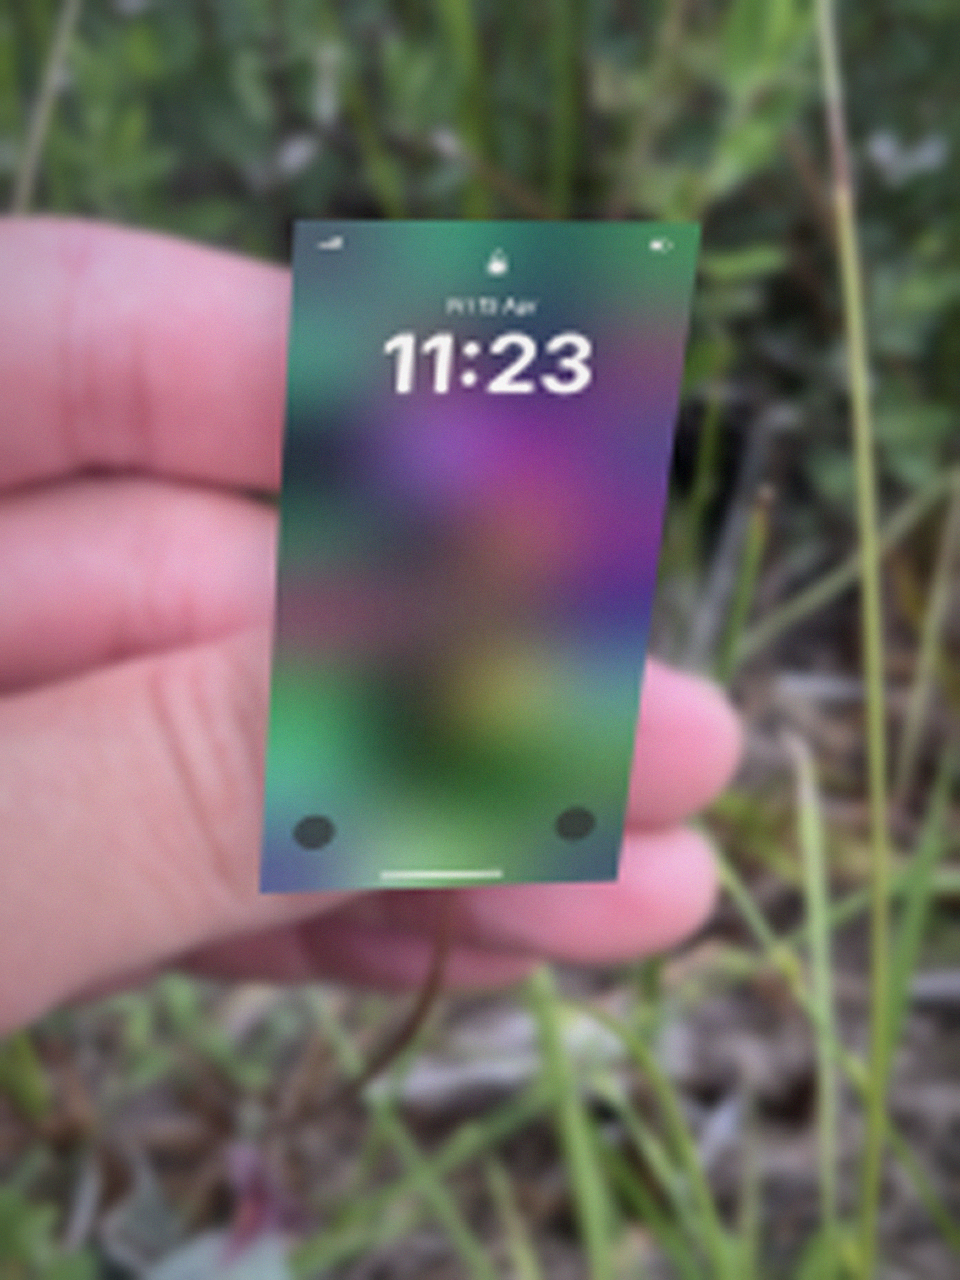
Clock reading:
**11:23**
